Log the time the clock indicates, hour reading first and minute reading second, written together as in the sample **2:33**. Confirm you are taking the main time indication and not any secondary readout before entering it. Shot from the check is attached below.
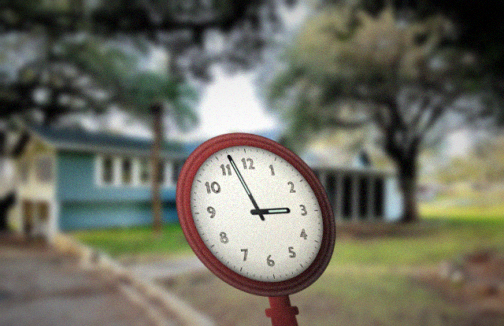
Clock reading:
**2:57**
